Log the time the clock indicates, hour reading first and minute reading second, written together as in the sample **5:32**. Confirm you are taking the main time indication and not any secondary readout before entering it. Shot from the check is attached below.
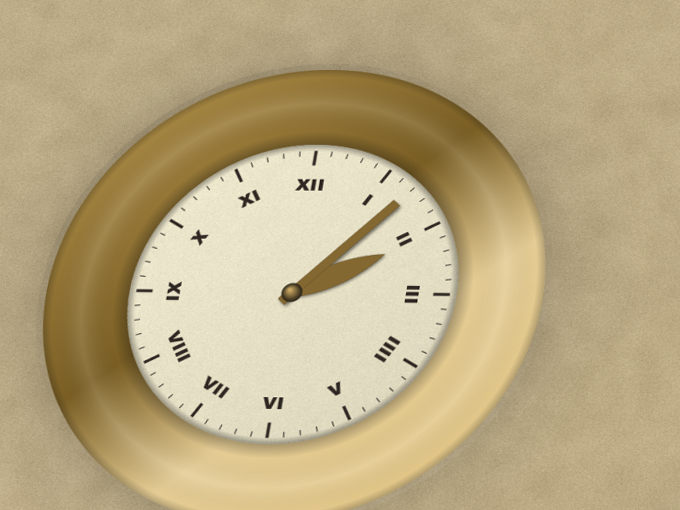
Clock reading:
**2:07**
